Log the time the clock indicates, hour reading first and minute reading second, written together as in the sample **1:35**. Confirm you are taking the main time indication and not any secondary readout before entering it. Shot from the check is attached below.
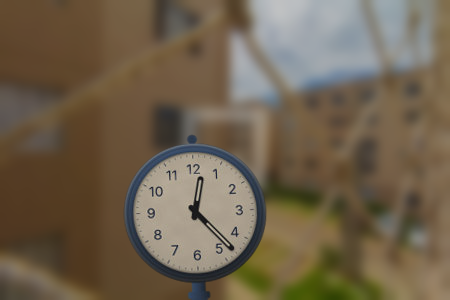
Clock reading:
**12:23**
